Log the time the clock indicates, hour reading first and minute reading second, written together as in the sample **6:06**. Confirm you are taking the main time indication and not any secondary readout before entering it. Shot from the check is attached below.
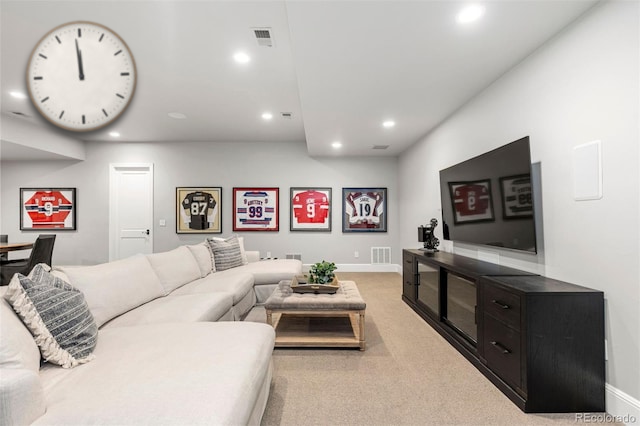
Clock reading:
**11:59**
